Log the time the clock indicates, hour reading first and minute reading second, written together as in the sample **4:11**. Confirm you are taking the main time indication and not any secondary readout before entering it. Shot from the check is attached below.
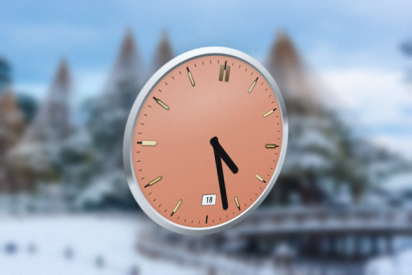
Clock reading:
**4:27**
